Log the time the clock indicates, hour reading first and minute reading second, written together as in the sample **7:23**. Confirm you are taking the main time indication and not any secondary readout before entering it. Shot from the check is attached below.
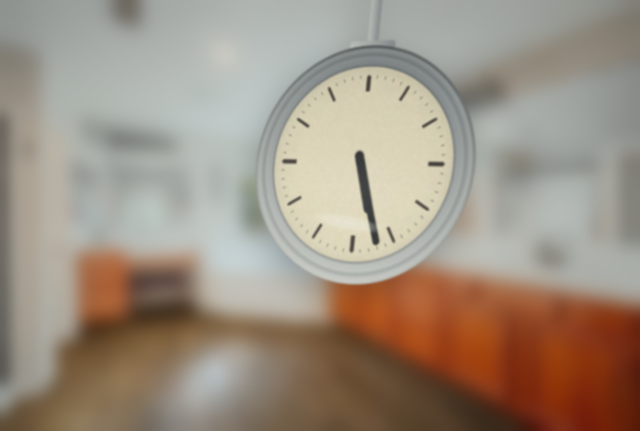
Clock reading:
**5:27**
